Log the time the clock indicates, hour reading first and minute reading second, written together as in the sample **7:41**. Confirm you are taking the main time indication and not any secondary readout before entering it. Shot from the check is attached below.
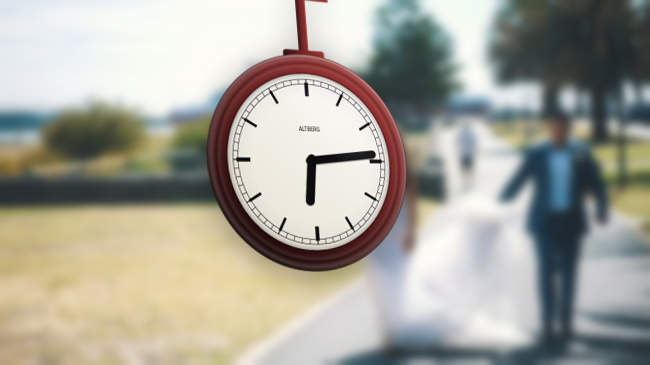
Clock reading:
**6:14**
